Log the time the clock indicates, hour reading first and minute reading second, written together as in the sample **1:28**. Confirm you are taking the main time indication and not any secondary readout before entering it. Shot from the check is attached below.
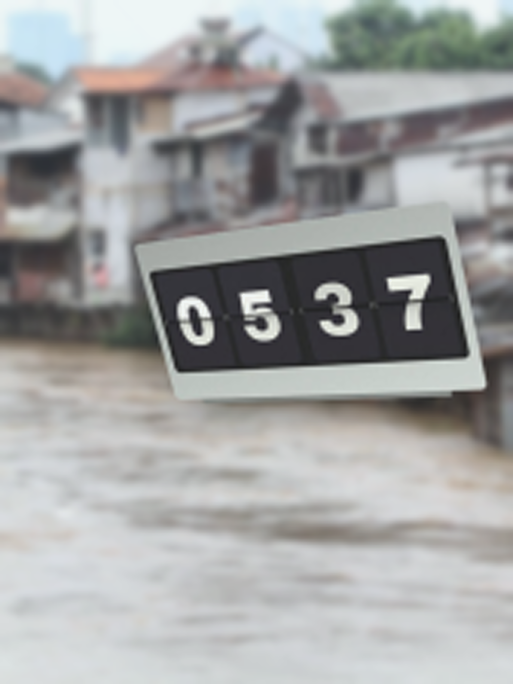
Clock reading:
**5:37**
